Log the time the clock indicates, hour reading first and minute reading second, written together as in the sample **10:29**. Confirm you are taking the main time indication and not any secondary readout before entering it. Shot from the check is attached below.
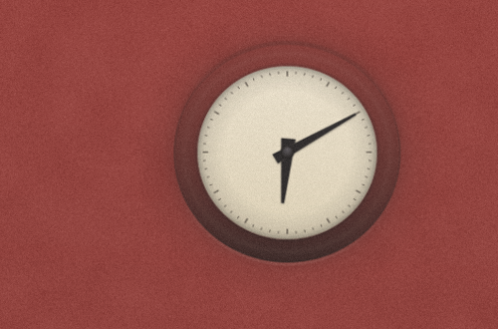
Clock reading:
**6:10**
